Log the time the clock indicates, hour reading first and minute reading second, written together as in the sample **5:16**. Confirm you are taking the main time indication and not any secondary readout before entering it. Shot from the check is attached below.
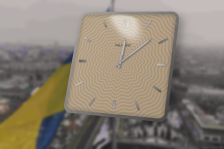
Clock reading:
**12:08**
